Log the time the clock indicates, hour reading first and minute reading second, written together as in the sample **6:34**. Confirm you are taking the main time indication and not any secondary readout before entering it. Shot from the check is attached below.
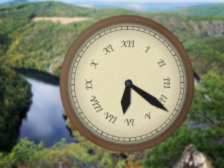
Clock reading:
**6:21**
